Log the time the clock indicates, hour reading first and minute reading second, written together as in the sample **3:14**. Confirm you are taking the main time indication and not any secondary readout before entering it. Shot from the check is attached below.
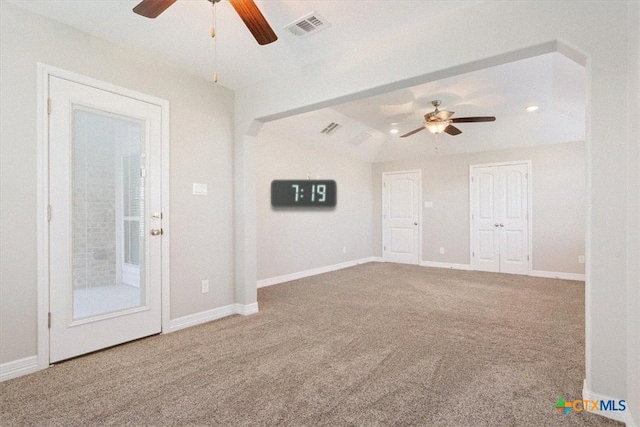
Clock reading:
**7:19**
